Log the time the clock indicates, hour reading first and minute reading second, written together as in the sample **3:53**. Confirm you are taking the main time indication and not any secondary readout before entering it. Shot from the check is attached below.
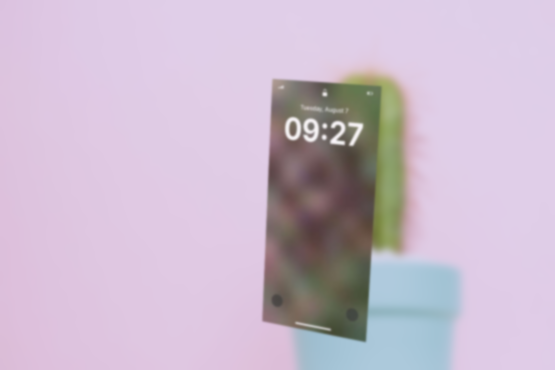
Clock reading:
**9:27**
